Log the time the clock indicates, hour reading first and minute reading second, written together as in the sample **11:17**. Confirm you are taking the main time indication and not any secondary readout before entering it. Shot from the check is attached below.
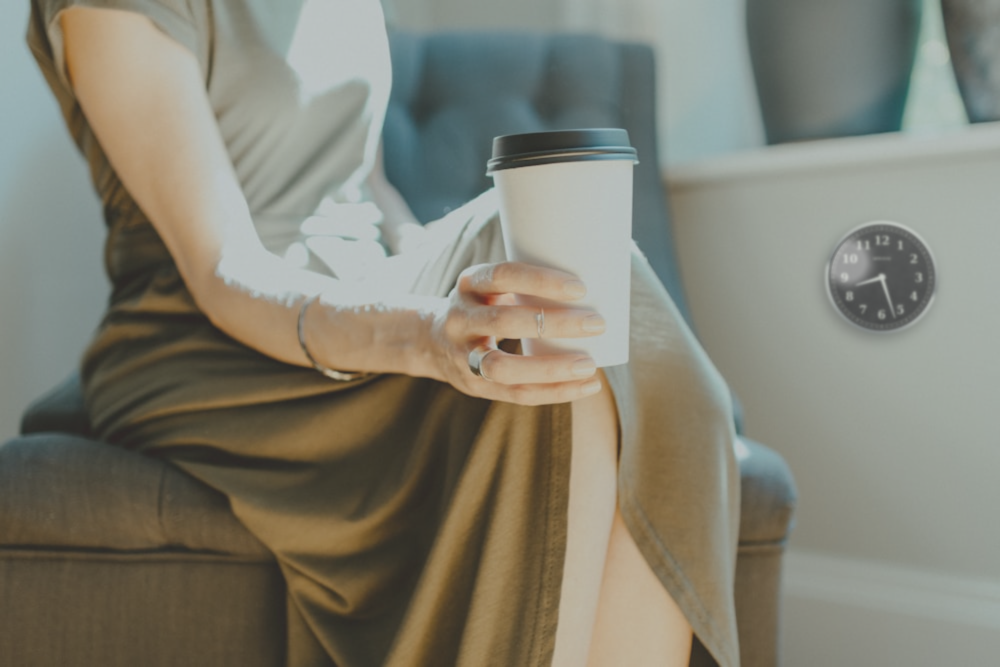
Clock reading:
**8:27**
